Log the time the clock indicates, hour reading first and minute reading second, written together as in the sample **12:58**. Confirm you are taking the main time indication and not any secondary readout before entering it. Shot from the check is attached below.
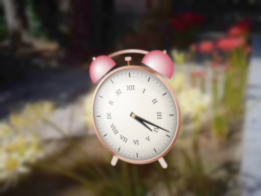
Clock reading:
**4:19**
